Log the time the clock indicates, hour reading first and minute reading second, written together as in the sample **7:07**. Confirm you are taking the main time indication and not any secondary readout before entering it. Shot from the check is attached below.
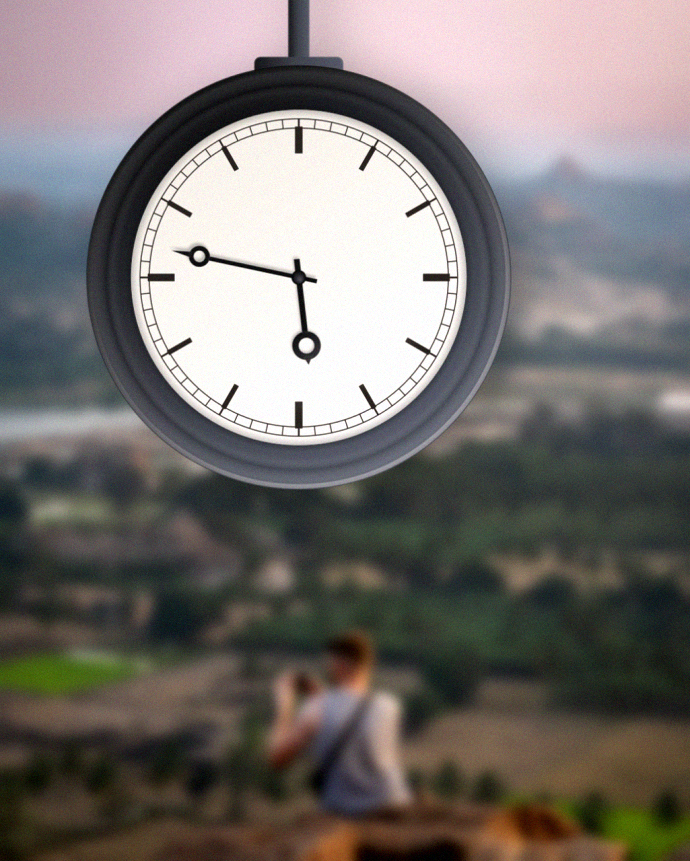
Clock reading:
**5:47**
